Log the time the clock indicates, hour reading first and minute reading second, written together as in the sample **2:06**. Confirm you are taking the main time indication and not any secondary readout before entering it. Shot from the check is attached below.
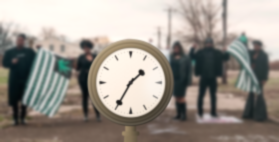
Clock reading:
**1:35**
